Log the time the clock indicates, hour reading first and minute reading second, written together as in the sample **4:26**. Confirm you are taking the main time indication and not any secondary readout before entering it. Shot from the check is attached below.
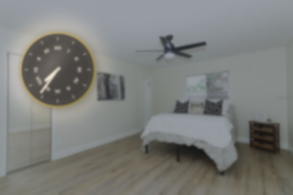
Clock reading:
**7:36**
